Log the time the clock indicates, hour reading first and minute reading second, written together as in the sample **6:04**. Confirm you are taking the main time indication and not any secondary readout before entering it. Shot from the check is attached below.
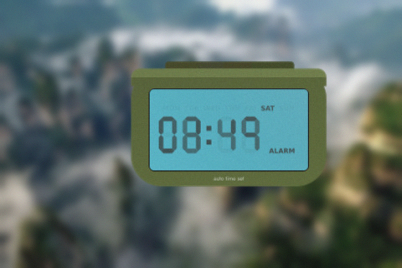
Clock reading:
**8:49**
